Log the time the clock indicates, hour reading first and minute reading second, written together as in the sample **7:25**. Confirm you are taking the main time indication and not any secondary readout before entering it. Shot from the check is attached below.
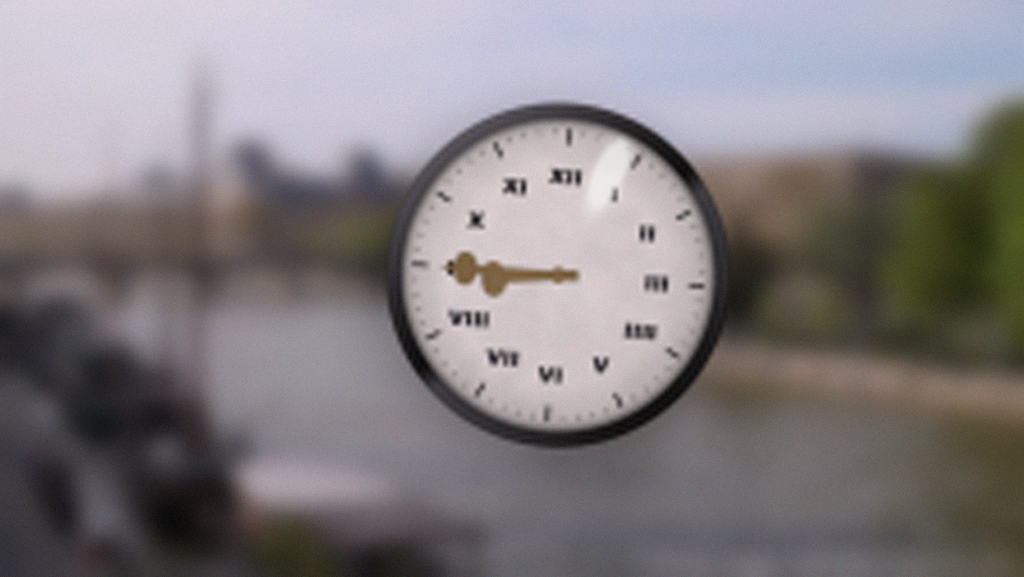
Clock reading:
**8:45**
